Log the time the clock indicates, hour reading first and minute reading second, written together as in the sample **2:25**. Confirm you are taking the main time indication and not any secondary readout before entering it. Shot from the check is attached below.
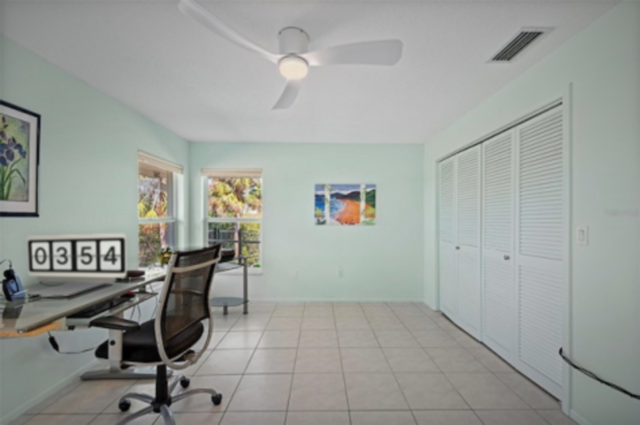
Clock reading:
**3:54**
